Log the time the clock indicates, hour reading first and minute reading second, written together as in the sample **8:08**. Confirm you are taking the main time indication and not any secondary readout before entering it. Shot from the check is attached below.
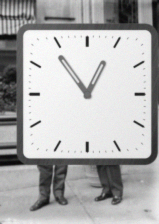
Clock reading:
**12:54**
